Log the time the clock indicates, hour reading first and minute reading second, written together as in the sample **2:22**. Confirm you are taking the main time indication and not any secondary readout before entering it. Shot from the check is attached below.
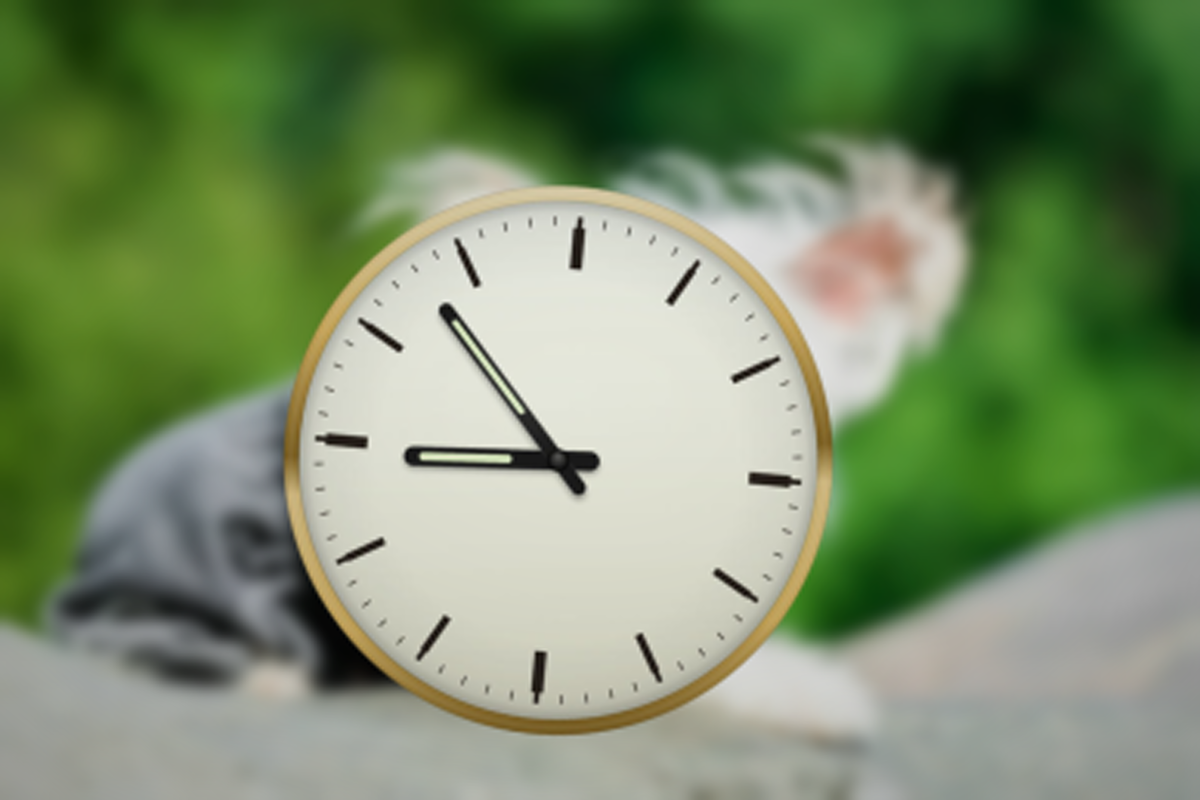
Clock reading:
**8:53**
